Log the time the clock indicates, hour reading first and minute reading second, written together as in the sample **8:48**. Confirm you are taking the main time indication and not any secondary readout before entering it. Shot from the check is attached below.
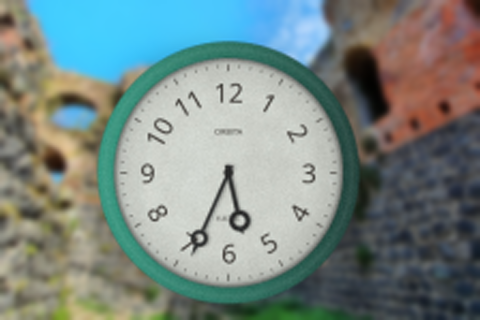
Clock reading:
**5:34**
